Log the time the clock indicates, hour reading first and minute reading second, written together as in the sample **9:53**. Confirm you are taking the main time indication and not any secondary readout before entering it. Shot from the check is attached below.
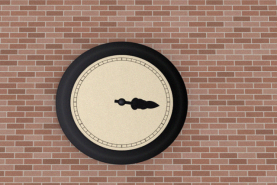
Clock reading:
**3:16**
